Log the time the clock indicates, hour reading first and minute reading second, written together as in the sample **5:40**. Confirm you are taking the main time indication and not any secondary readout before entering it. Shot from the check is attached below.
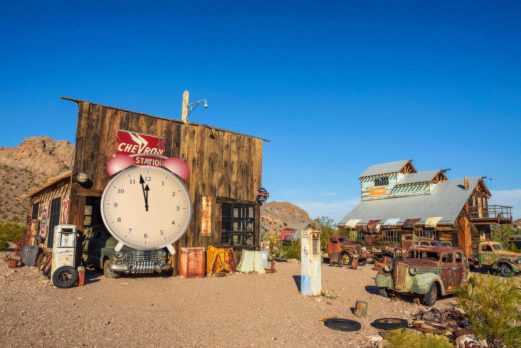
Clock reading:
**11:58**
